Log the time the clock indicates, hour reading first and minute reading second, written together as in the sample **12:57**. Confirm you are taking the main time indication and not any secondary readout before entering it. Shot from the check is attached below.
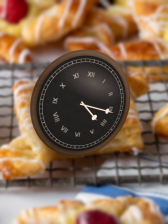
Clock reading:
**4:16**
